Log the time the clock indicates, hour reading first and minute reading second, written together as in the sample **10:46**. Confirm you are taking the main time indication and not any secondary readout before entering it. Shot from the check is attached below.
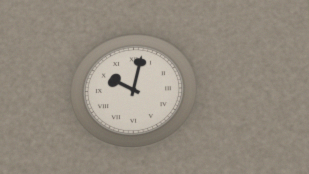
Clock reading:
**10:02**
